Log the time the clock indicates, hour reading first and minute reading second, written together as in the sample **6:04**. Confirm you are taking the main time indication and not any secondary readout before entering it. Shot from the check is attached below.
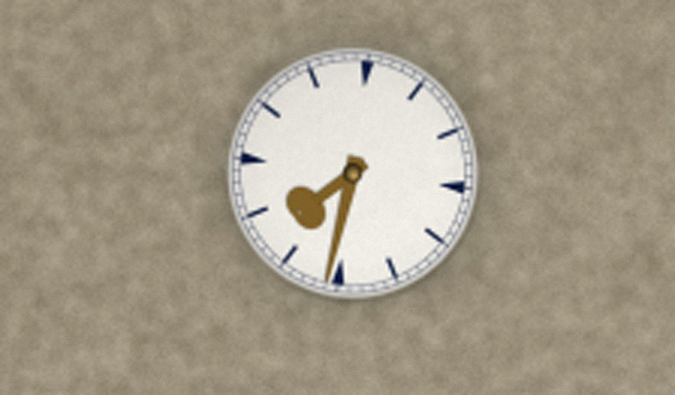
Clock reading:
**7:31**
